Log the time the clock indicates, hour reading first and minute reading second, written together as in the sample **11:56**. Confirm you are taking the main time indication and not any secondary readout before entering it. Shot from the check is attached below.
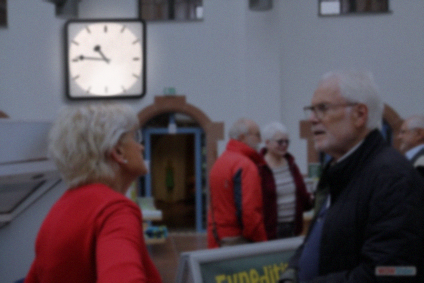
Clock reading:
**10:46**
